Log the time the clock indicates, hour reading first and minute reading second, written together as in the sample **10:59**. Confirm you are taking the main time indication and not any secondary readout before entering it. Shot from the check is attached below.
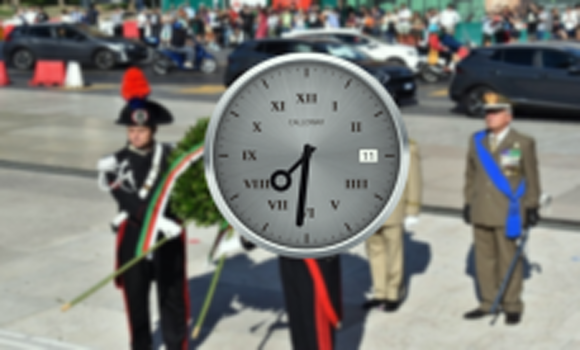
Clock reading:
**7:31**
